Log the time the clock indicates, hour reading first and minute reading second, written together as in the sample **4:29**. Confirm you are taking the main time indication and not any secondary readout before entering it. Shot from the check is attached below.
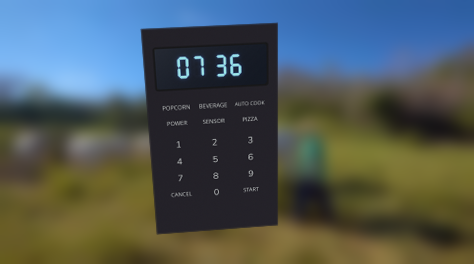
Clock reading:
**7:36**
